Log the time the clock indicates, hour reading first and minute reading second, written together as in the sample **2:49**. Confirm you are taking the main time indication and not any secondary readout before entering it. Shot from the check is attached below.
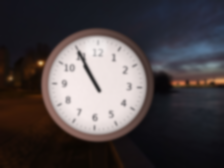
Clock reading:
**10:55**
